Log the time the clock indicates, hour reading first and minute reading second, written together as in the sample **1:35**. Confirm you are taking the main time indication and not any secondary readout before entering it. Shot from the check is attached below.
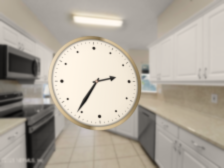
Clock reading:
**2:36**
